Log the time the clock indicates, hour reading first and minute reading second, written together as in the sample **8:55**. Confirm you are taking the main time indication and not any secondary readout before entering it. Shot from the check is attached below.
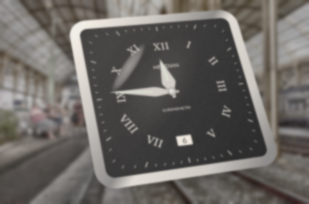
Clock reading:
**11:46**
